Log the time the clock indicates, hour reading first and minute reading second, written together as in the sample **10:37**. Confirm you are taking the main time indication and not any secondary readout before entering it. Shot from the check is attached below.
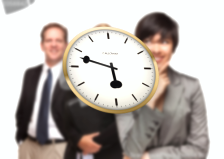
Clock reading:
**5:48**
